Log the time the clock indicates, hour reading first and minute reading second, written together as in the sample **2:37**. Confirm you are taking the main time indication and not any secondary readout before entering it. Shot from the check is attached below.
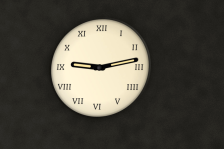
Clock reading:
**9:13**
